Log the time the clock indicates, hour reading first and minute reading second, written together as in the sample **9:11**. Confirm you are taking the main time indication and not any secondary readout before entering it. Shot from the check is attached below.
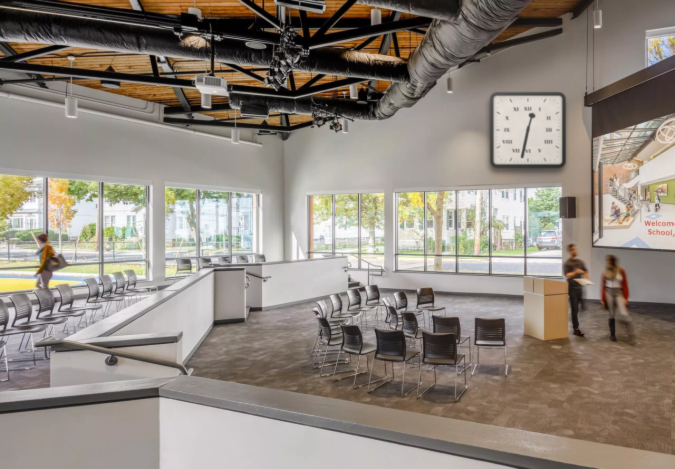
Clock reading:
**12:32**
